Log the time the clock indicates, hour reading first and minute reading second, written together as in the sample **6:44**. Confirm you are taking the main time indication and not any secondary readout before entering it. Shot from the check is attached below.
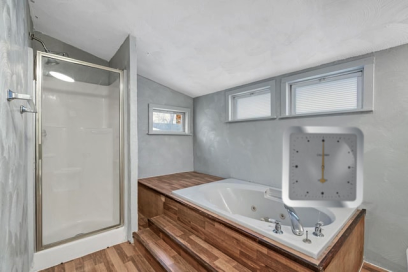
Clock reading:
**6:00**
